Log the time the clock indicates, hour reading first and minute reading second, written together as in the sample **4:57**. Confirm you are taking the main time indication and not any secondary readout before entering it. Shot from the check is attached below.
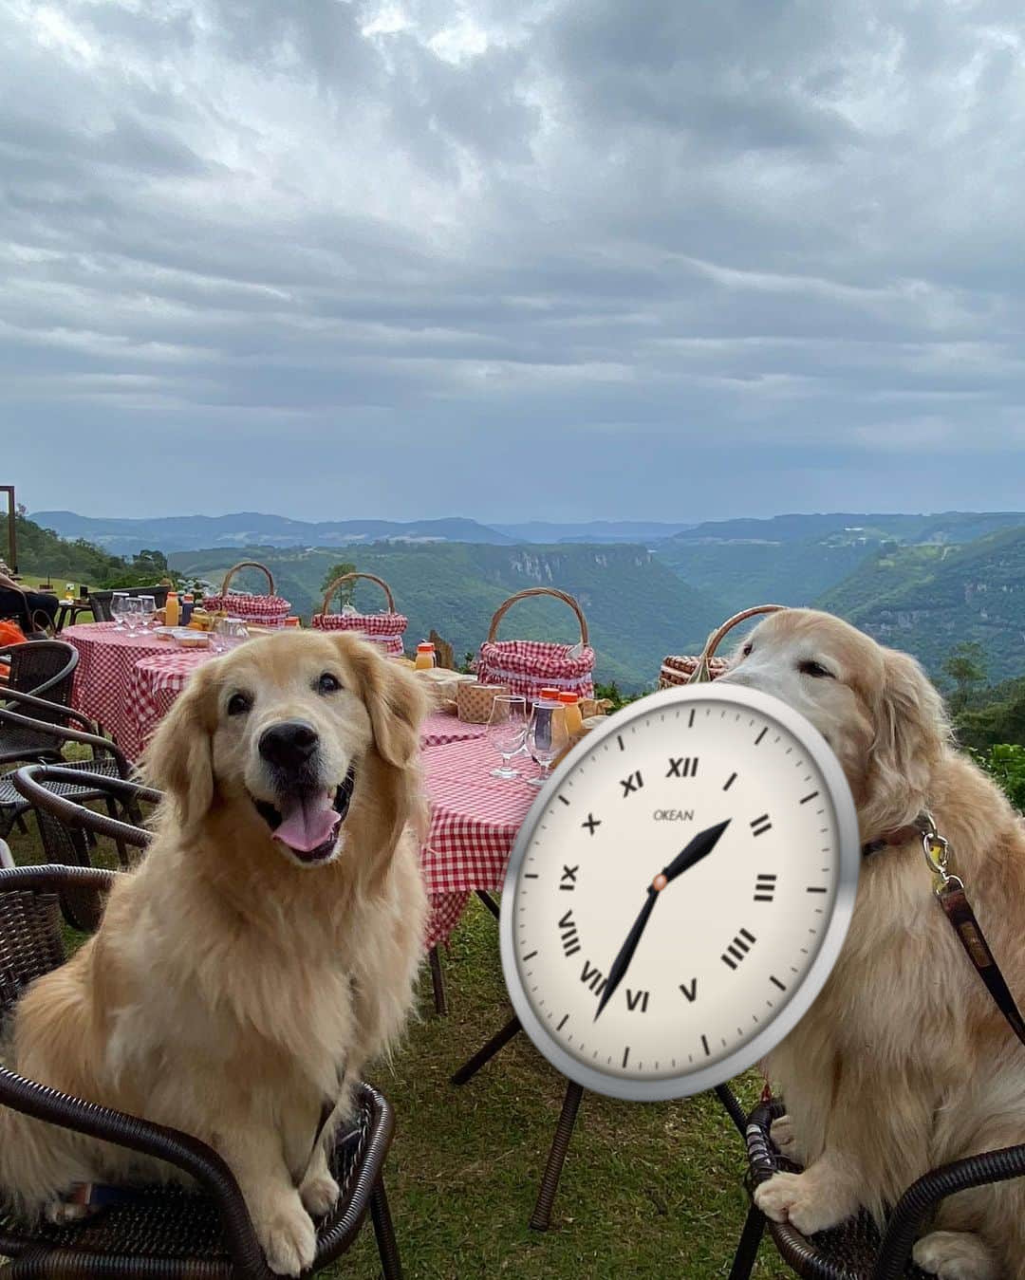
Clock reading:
**1:33**
